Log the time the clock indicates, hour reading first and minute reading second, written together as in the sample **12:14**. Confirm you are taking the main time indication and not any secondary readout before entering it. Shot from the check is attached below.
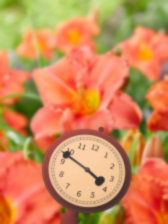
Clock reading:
**3:48**
